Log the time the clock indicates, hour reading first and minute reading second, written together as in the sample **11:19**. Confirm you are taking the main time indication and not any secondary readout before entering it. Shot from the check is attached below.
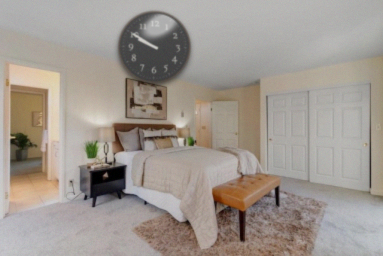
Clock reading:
**9:50**
